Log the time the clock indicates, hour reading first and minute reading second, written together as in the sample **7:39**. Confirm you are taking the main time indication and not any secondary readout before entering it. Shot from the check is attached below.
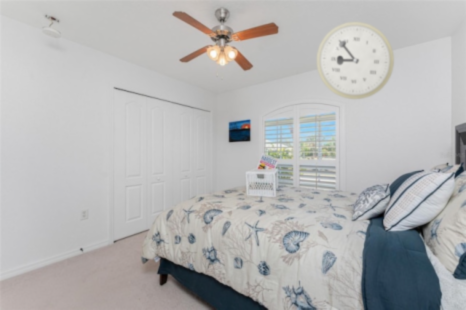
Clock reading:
**8:53**
